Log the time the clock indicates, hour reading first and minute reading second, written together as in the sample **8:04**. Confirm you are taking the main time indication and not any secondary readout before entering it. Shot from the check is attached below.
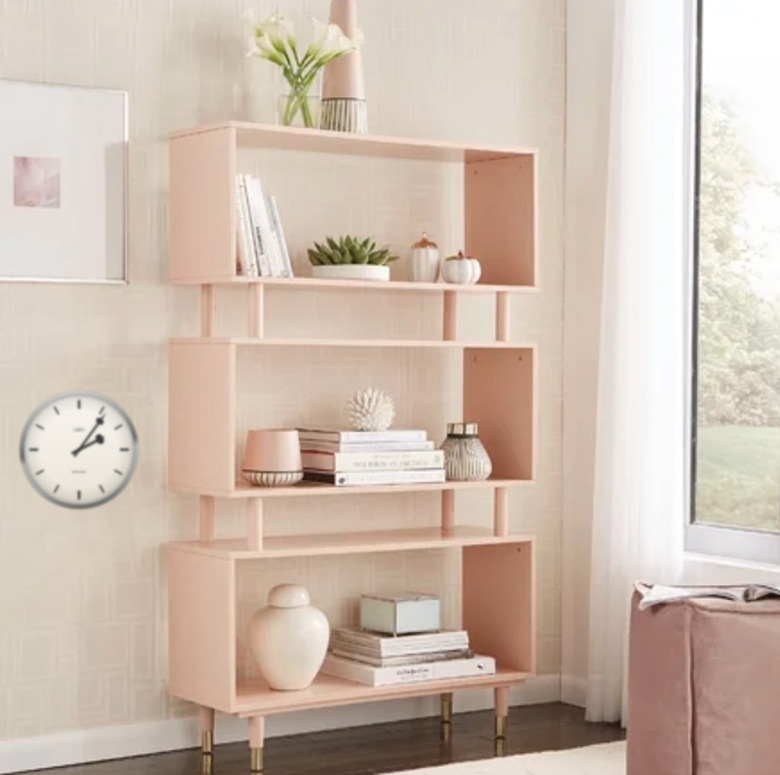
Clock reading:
**2:06**
